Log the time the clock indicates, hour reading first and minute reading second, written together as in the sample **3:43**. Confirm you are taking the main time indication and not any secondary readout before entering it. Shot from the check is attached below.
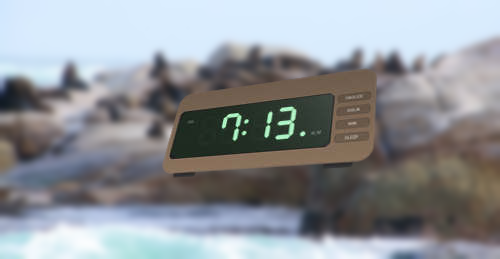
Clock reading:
**7:13**
